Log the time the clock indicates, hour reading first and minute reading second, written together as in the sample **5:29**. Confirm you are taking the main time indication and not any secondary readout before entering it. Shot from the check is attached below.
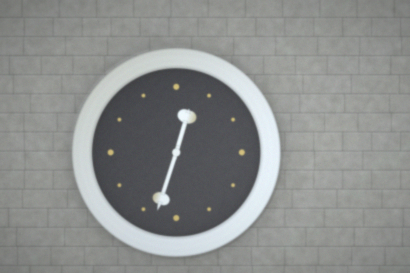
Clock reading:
**12:33**
